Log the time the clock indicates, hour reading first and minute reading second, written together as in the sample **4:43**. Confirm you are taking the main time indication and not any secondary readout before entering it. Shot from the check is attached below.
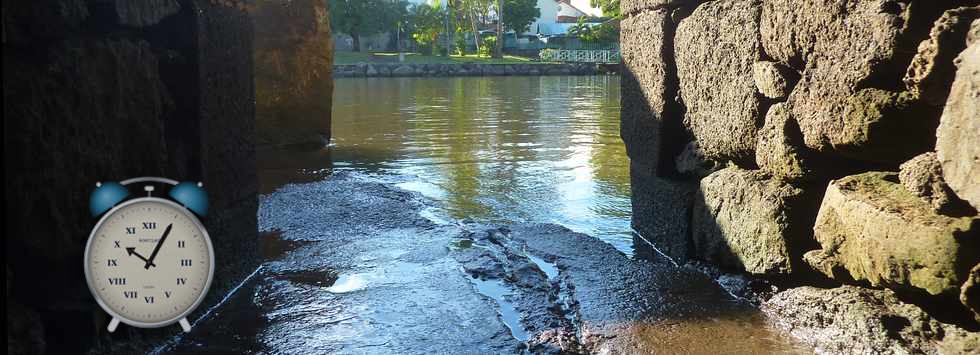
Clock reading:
**10:05**
